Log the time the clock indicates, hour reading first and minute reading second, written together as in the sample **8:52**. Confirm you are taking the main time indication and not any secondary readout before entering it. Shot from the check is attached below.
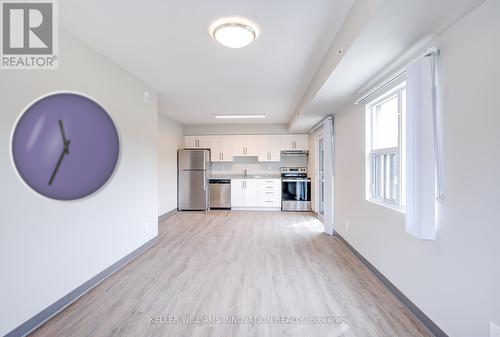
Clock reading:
**11:34**
